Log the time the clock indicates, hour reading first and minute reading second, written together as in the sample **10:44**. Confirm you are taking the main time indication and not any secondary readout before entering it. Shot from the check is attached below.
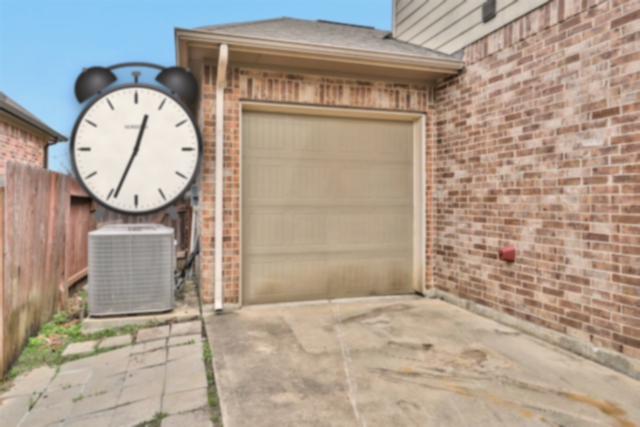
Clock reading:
**12:34**
